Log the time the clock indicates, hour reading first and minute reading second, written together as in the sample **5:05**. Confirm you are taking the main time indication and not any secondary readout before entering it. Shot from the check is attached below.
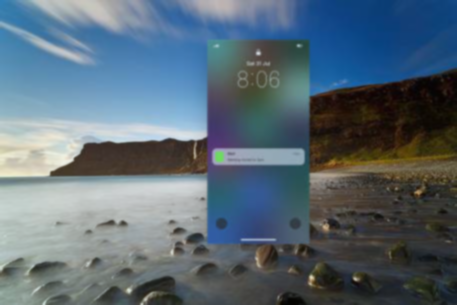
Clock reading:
**8:06**
